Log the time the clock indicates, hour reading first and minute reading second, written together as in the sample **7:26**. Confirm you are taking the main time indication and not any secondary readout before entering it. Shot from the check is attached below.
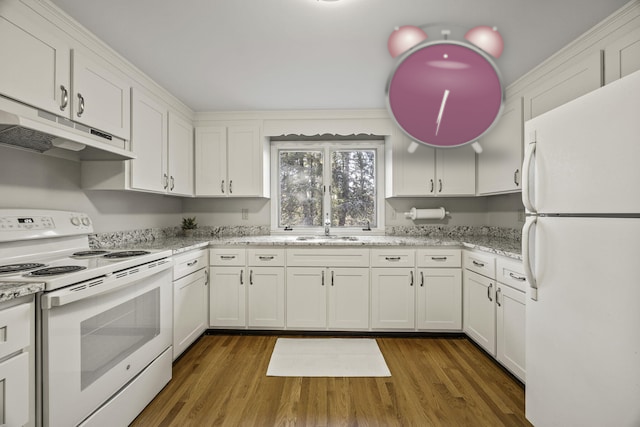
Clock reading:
**6:32**
